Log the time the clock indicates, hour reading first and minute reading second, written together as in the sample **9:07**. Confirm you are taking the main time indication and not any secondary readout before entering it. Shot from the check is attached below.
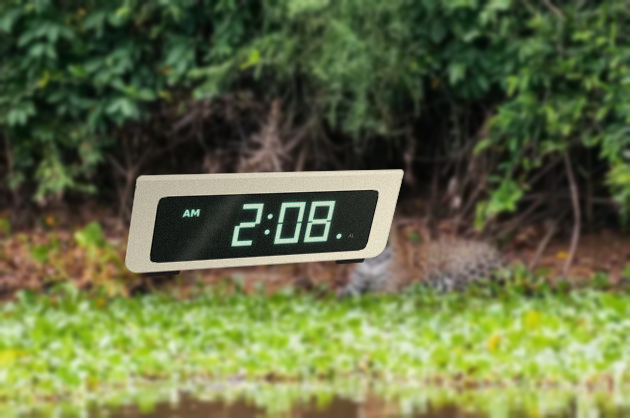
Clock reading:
**2:08**
